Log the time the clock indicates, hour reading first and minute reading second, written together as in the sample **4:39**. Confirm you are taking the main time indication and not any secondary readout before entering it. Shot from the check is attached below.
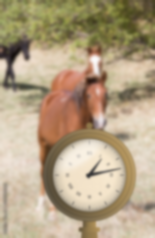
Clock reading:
**1:13**
